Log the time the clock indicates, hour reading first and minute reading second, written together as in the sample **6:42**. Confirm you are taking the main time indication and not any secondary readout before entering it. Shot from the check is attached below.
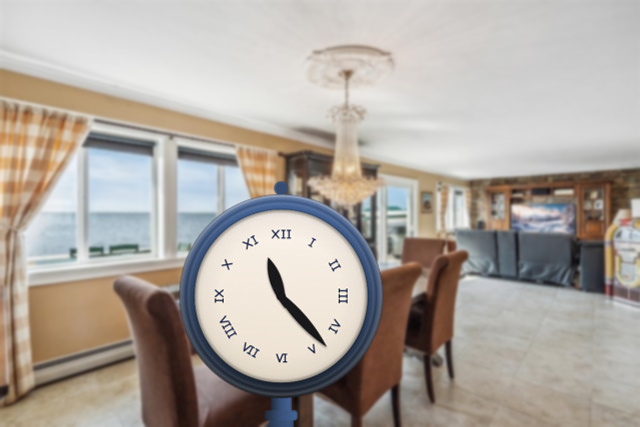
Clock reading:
**11:23**
